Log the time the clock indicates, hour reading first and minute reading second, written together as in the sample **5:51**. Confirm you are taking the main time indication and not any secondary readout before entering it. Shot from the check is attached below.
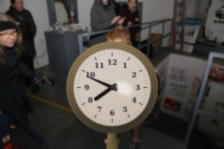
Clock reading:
**7:49**
